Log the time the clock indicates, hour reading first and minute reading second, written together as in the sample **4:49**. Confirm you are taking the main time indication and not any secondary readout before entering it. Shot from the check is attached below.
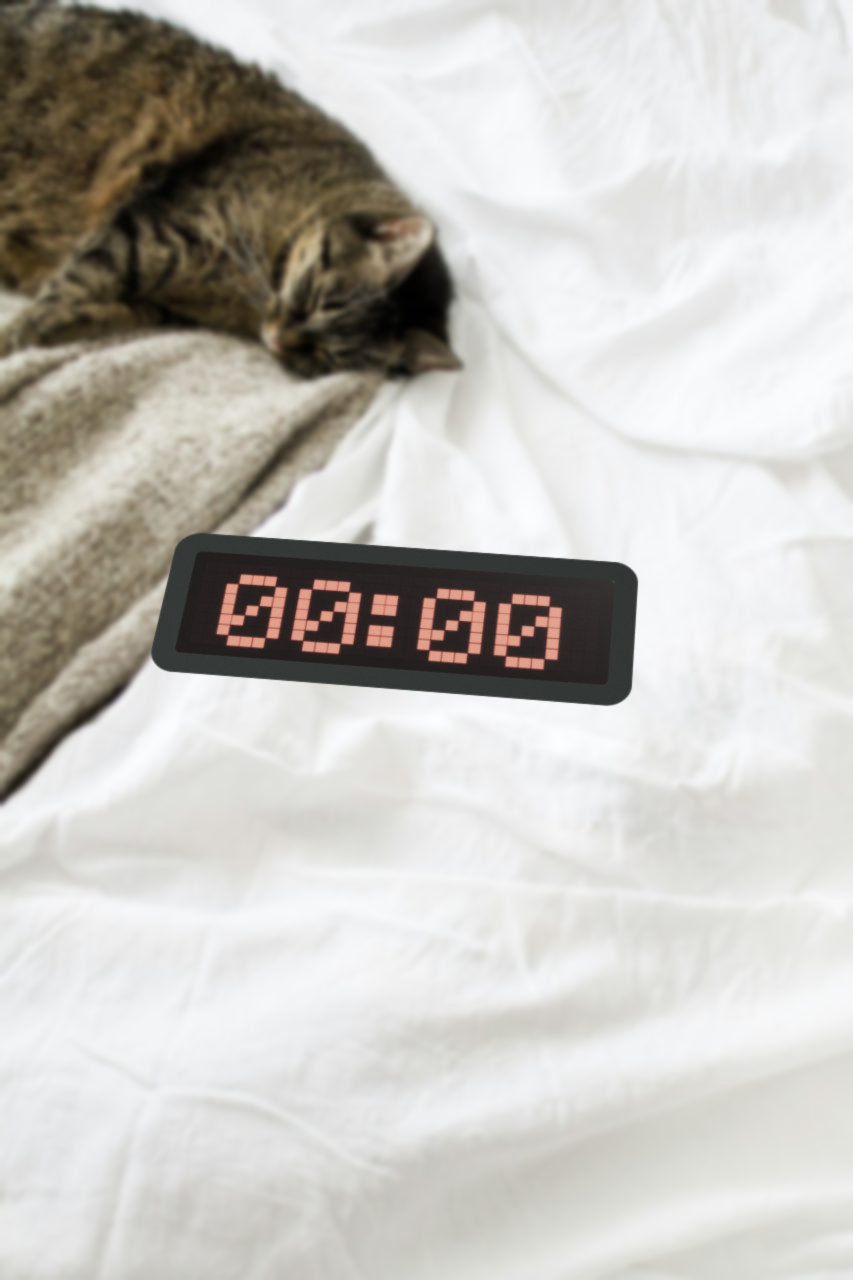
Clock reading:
**0:00**
